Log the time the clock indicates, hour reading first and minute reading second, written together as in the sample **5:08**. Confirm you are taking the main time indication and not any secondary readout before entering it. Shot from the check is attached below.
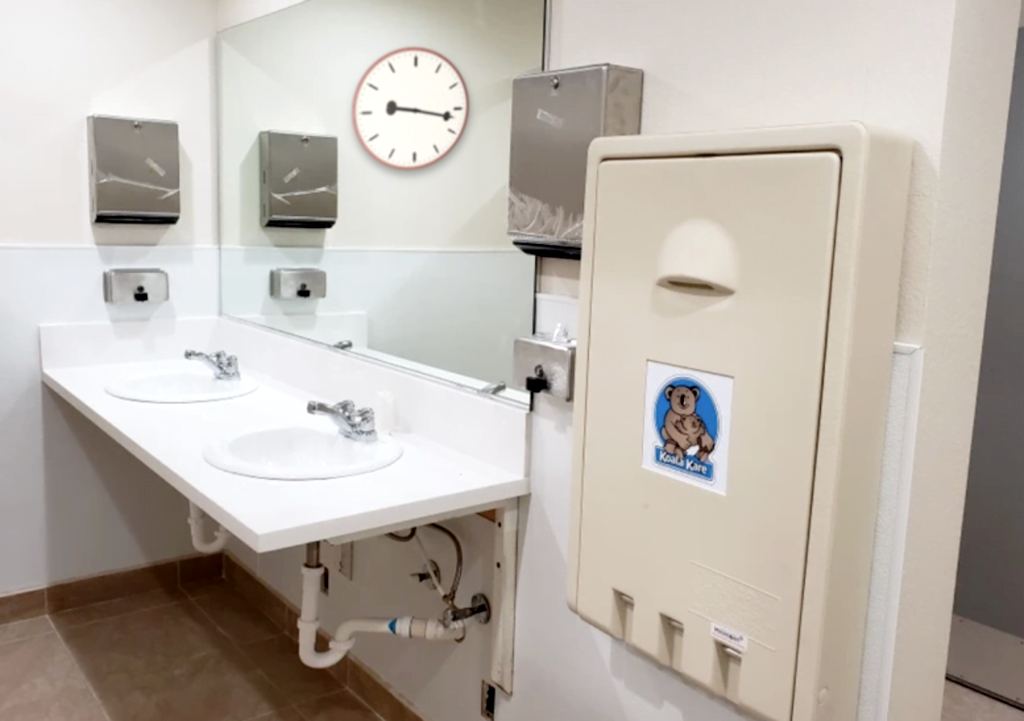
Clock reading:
**9:17**
